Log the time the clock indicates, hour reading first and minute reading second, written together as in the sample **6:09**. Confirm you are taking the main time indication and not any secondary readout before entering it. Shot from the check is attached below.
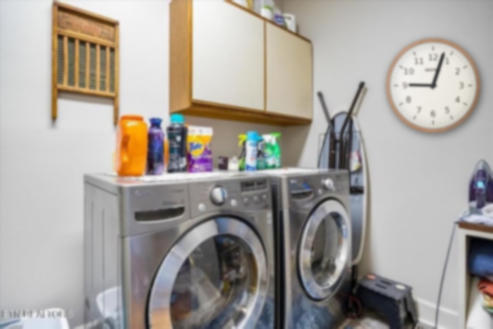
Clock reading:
**9:03**
